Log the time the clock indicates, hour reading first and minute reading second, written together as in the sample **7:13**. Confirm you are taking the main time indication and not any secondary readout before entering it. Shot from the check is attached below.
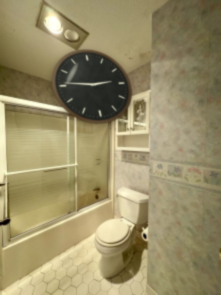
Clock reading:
**2:46**
